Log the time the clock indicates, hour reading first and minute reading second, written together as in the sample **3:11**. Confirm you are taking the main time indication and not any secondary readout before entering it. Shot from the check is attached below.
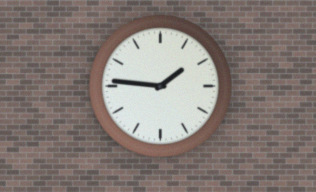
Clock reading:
**1:46**
